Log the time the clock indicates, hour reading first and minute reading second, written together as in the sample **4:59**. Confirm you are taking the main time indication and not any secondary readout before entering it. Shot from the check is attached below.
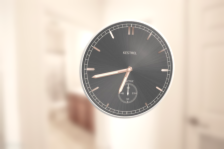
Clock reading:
**6:43**
